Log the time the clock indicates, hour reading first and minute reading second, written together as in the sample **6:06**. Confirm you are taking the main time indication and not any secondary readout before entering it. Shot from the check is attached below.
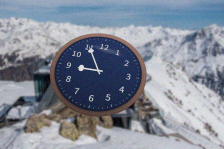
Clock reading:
**8:55**
